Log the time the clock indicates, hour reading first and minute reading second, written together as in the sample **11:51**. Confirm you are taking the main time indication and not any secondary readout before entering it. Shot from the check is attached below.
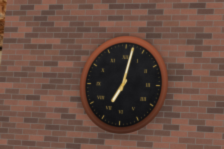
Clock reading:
**7:02**
